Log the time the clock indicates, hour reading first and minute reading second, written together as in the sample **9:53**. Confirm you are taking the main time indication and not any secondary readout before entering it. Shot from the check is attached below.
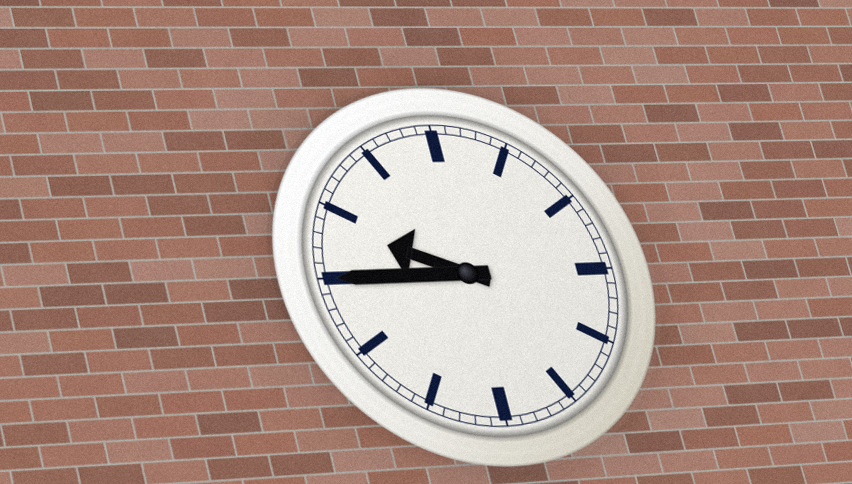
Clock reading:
**9:45**
